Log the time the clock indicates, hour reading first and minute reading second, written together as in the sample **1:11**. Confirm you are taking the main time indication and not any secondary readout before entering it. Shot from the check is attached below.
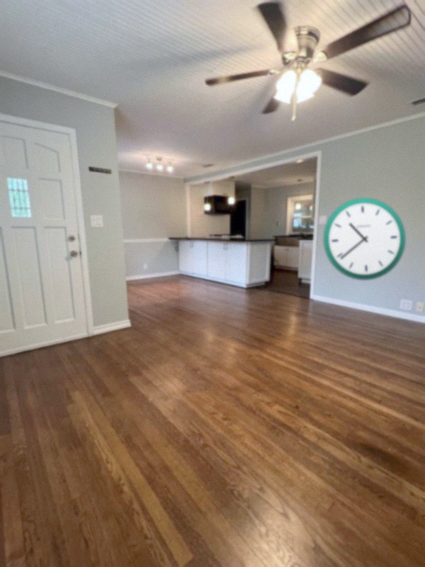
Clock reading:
**10:39**
